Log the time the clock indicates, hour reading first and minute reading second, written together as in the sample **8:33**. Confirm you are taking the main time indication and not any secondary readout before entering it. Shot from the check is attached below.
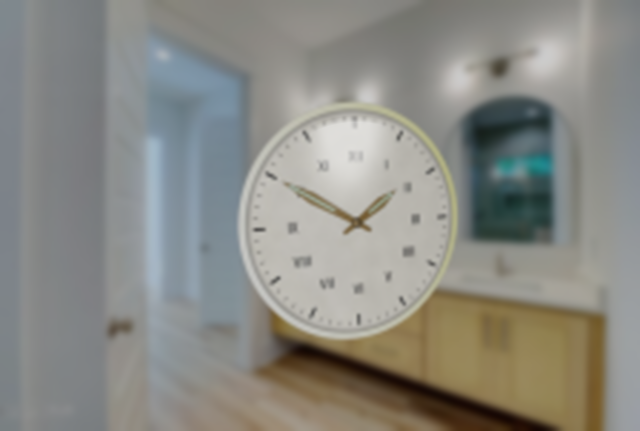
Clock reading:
**1:50**
